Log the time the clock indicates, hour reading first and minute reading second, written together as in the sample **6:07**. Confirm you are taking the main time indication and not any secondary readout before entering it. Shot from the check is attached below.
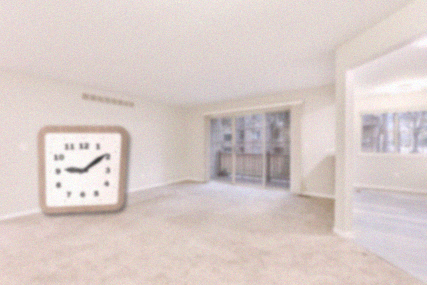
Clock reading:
**9:09**
